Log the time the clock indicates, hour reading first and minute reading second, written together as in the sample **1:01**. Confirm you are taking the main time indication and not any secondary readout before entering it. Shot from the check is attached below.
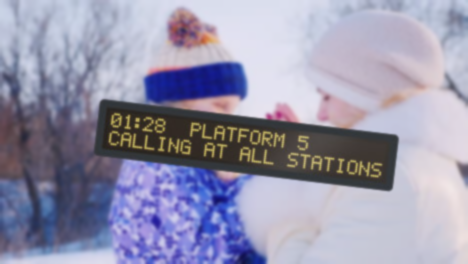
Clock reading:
**1:28**
